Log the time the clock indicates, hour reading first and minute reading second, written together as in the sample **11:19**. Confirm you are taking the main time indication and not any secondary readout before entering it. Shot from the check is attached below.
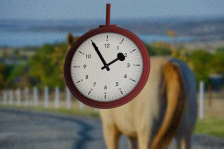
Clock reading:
**1:55**
